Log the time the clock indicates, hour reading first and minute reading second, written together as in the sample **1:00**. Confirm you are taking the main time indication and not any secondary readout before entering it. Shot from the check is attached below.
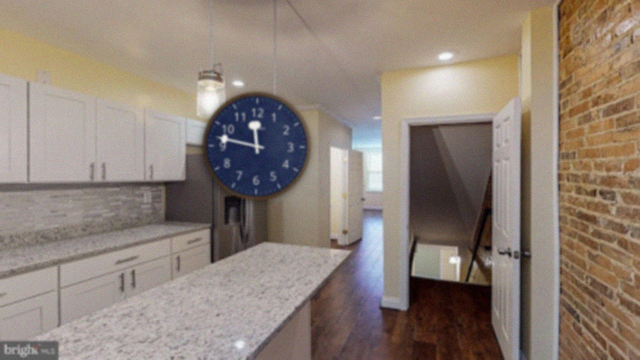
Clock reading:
**11:47**
